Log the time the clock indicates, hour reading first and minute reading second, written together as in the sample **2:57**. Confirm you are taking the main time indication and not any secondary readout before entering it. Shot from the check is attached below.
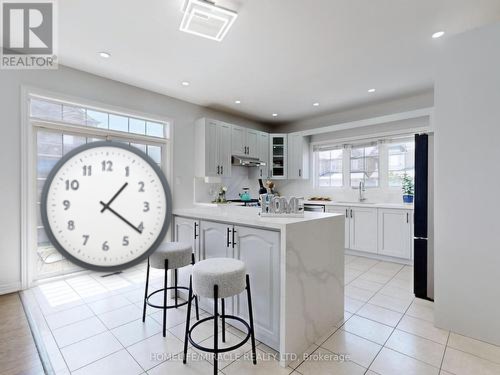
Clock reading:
**1:21**
